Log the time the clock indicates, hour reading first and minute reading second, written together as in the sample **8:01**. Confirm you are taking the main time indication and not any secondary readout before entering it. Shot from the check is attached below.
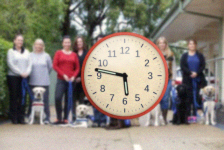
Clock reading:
**5:47**
